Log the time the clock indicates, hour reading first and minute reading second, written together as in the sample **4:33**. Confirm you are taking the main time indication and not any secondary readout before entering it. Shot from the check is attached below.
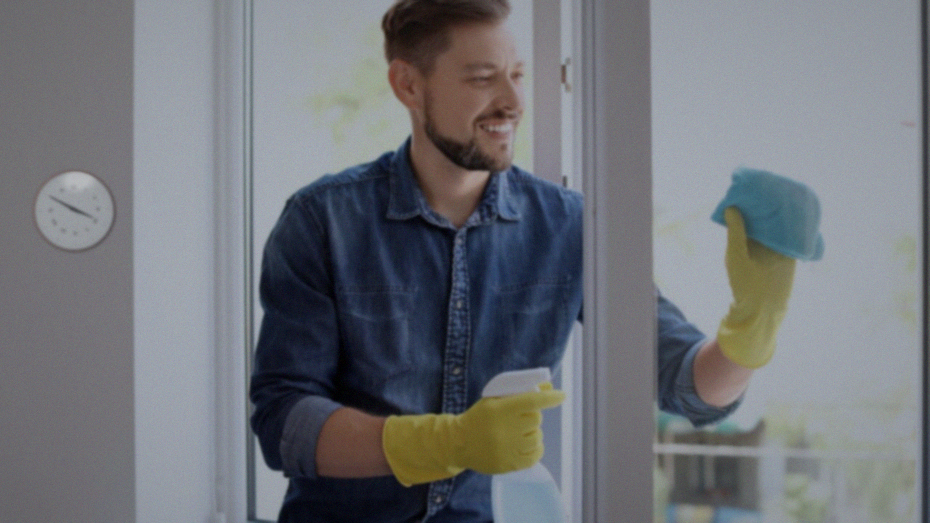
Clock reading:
**3:50**
